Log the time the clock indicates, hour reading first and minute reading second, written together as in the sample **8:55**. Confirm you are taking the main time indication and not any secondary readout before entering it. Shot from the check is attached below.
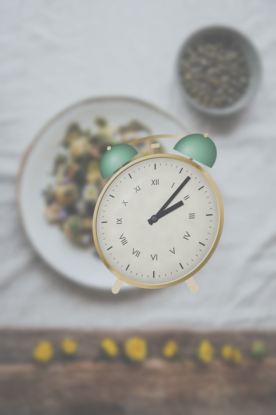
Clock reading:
**2:07**
